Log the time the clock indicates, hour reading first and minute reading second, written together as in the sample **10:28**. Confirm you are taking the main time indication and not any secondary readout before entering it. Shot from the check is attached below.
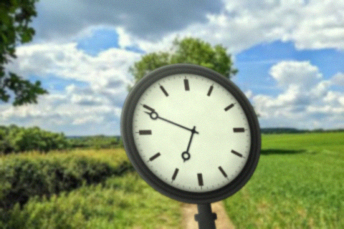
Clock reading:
**6:49**
